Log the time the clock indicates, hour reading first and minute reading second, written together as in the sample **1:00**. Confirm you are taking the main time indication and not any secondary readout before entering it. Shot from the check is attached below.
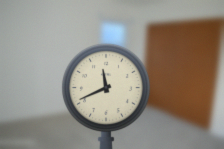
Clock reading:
**11:41**
